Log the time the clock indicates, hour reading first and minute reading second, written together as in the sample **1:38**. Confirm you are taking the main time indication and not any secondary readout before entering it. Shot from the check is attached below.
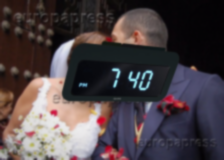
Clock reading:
**7:40**
